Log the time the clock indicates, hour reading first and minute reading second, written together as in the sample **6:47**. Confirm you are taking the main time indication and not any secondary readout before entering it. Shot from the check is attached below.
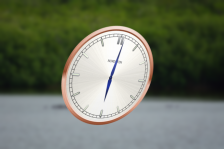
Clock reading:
**6:01**
